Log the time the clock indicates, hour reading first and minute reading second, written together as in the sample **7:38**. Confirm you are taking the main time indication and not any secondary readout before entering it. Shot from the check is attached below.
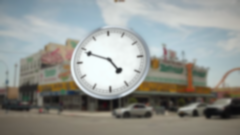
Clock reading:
**4:49**
